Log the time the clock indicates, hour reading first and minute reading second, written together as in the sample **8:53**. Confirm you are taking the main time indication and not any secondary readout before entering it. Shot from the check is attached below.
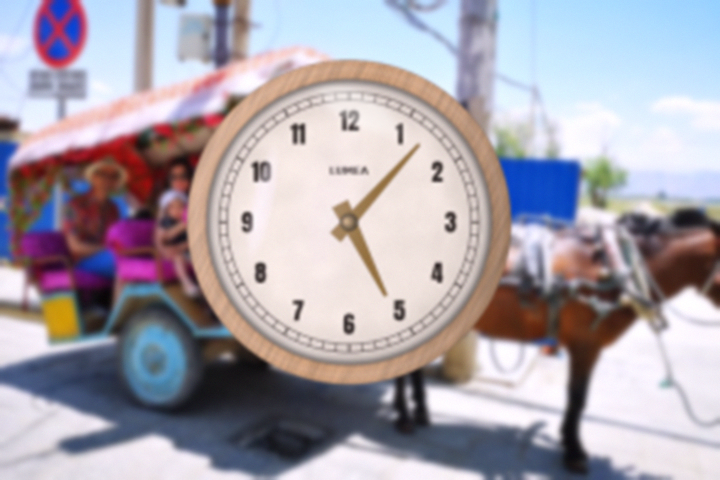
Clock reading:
**5:07**
